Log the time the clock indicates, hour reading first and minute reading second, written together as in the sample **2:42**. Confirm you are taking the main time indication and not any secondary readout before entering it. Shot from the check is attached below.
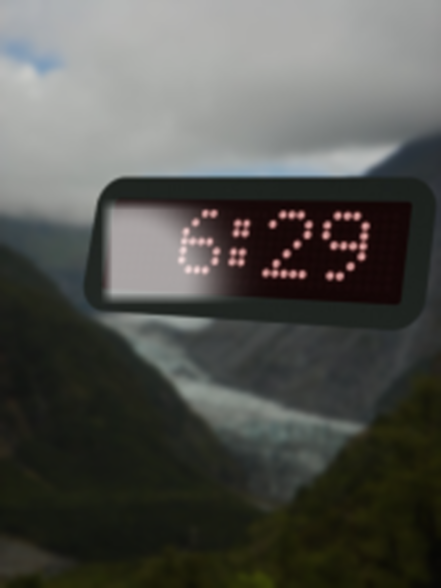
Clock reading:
**6:29**
